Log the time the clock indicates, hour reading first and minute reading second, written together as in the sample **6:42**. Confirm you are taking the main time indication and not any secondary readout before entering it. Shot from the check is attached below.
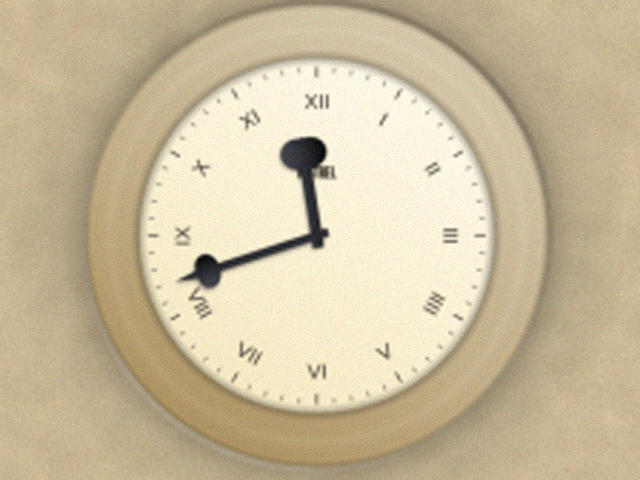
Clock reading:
**11:42**
